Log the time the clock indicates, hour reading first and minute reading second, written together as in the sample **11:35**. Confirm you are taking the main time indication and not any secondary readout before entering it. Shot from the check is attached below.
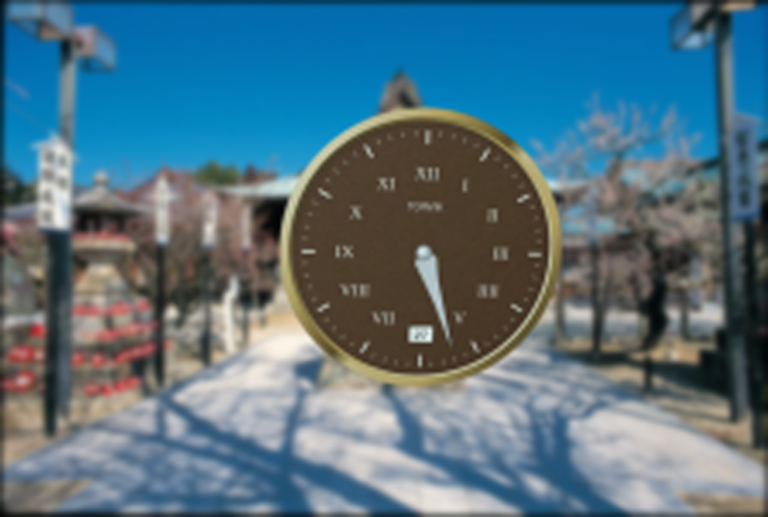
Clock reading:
**5:27**
